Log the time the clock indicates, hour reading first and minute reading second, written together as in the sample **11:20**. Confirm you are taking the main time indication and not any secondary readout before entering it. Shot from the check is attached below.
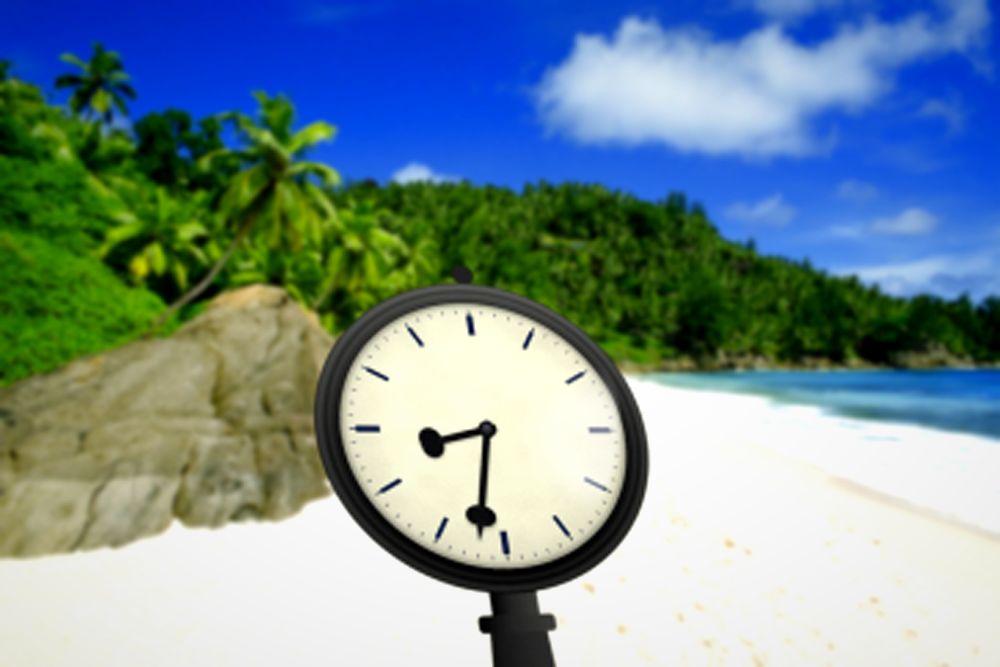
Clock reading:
**8:32**
